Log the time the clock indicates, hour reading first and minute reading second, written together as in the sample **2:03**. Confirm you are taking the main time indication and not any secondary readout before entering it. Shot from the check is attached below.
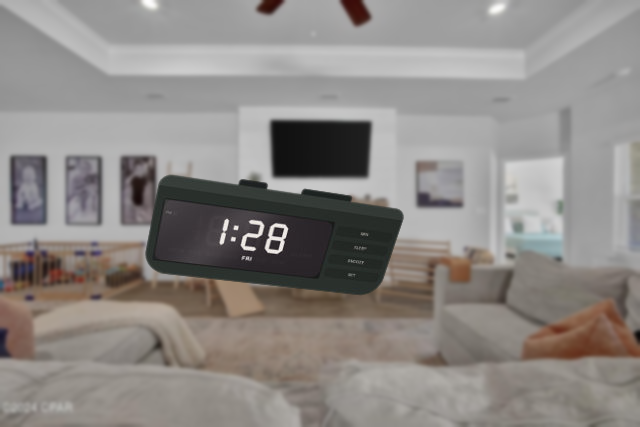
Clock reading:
**1:28**
